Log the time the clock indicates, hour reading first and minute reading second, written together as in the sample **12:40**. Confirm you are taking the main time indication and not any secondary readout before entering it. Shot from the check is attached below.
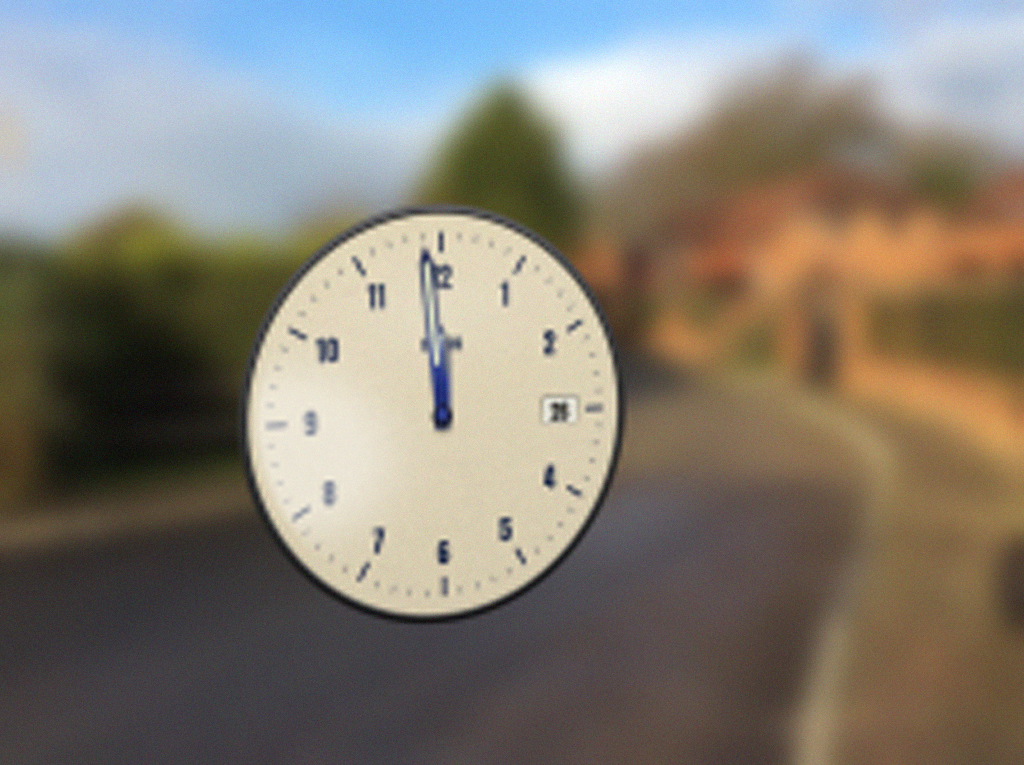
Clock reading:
**11:59**
